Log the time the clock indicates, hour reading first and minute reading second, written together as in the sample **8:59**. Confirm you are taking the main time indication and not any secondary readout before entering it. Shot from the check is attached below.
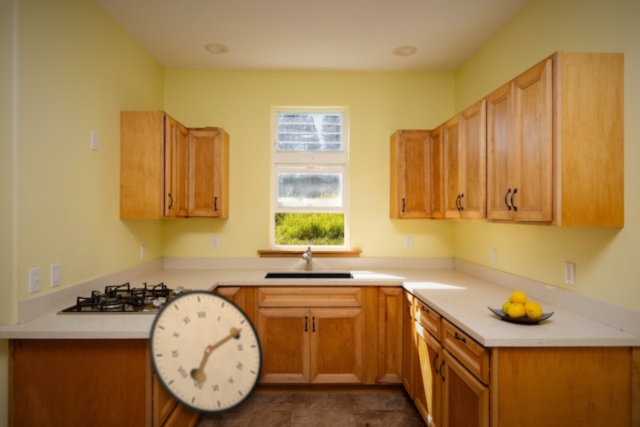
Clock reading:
**7:11**
